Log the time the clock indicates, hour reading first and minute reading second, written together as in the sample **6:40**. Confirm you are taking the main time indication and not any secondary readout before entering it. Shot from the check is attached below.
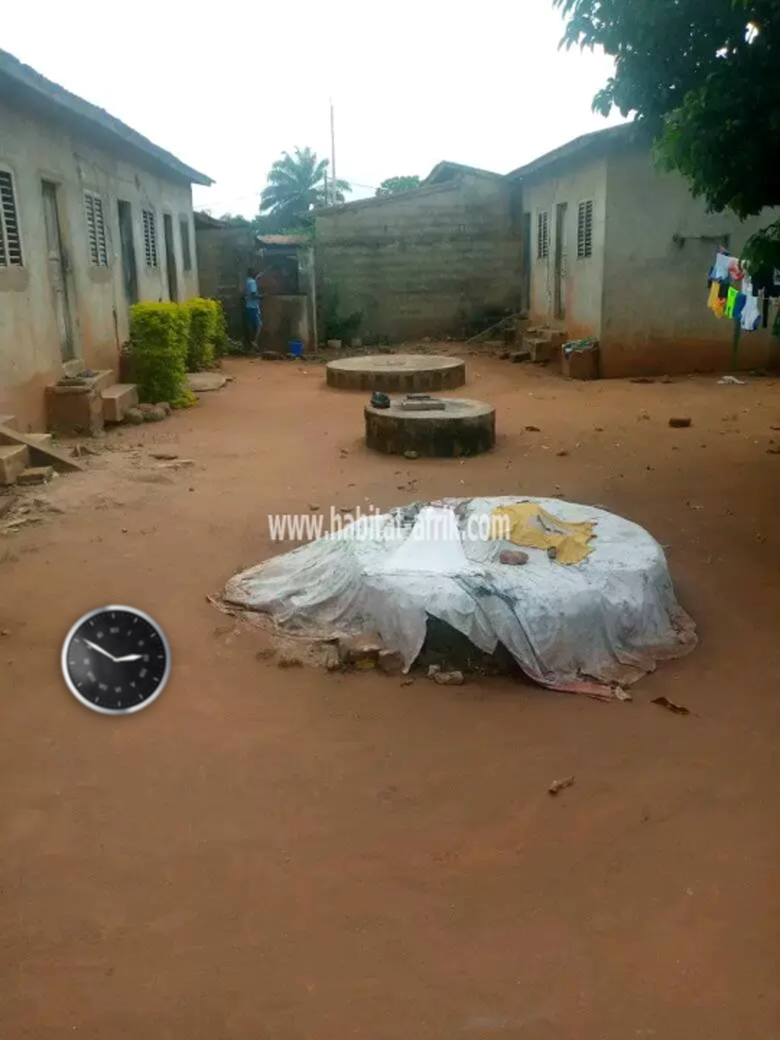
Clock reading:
**2:51**
